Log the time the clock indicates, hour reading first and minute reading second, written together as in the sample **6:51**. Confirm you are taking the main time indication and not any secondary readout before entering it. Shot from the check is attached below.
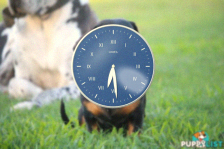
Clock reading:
**6:29**
